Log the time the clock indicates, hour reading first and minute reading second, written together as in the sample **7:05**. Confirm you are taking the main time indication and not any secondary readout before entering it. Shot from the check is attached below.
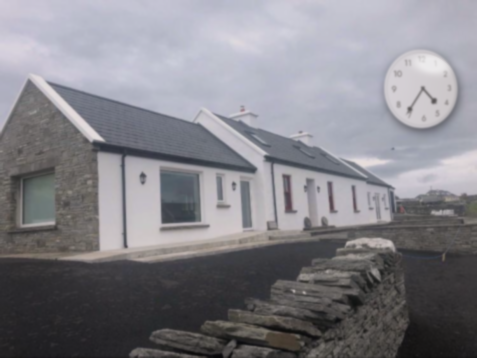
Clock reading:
**4:36**
